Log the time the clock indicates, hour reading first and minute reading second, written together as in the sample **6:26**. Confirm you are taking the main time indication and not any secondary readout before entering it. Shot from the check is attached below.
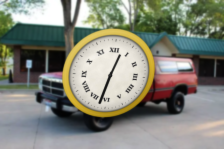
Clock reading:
**12:32**
